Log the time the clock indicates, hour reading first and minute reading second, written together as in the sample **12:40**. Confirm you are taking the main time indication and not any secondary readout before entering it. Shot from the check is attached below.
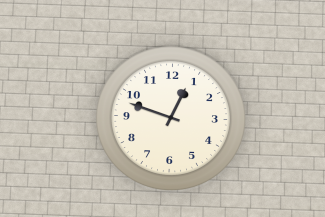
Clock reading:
**12:48**
